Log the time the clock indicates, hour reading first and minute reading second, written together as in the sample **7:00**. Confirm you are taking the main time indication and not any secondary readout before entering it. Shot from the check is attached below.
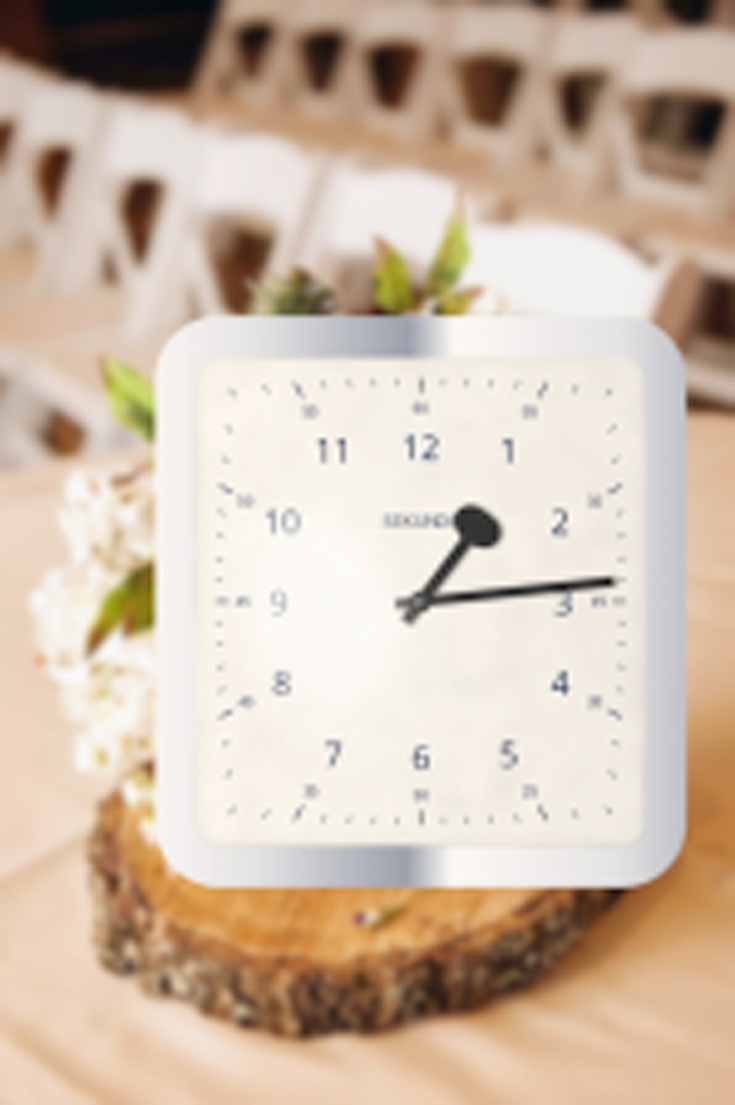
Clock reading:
**1:14**
